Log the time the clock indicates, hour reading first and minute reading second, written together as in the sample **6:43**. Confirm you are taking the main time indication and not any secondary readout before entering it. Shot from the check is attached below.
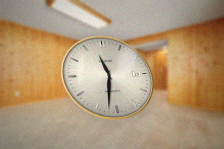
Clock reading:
**11:32**
